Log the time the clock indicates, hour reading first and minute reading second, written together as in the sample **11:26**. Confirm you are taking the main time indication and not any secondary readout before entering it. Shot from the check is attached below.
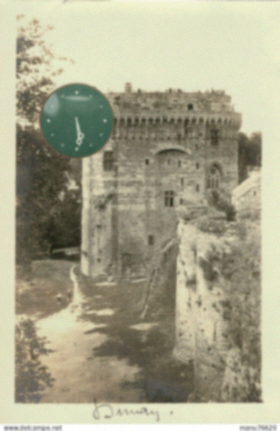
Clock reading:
**5:29**
